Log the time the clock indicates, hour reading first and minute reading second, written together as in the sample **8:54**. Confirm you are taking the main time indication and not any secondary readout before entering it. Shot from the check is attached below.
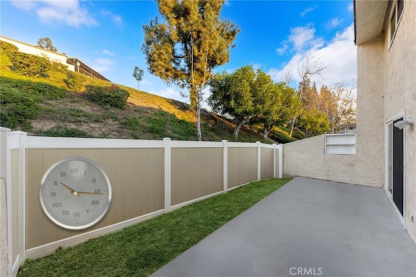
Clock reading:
**10:16**
